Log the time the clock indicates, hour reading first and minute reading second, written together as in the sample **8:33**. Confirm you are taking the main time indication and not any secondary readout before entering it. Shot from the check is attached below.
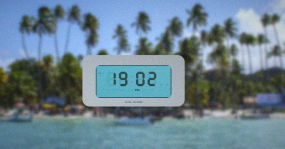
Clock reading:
**19:02**
